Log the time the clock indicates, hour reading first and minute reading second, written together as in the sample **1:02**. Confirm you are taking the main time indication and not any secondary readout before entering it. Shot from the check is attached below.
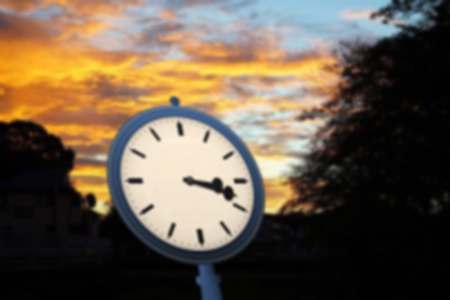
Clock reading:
**3:18**
